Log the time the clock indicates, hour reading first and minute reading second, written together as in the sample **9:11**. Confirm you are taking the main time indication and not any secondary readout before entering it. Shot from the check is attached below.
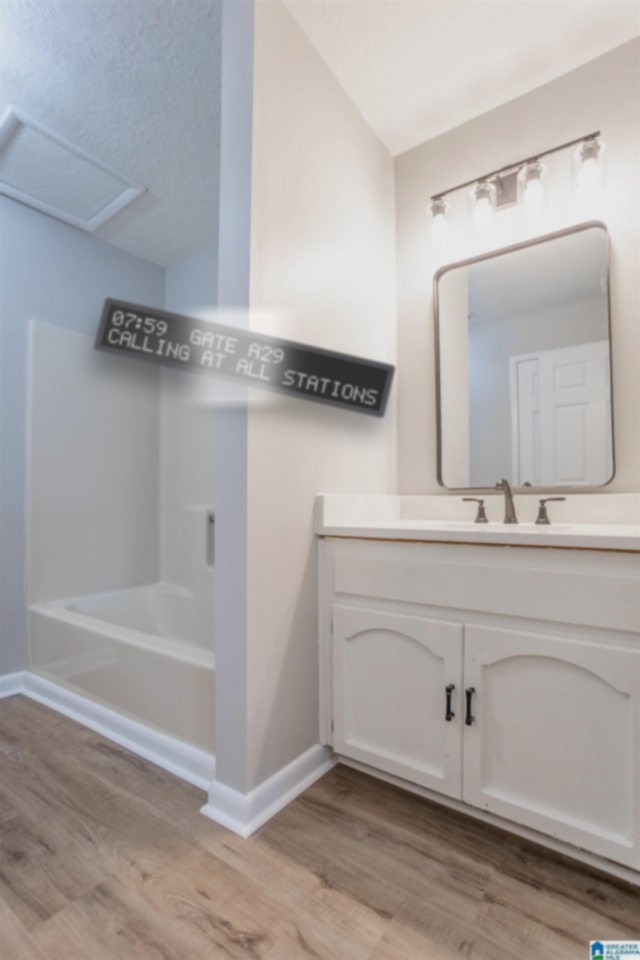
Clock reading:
**7:59**
